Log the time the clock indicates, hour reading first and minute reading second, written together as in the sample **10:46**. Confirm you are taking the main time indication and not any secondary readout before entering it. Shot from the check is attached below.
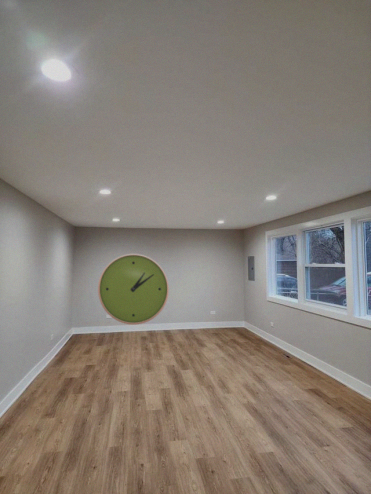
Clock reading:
**1:09**
